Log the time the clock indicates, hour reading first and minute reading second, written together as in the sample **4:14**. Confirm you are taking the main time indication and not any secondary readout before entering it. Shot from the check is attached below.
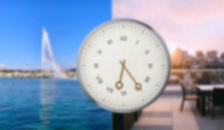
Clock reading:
**6:24**
